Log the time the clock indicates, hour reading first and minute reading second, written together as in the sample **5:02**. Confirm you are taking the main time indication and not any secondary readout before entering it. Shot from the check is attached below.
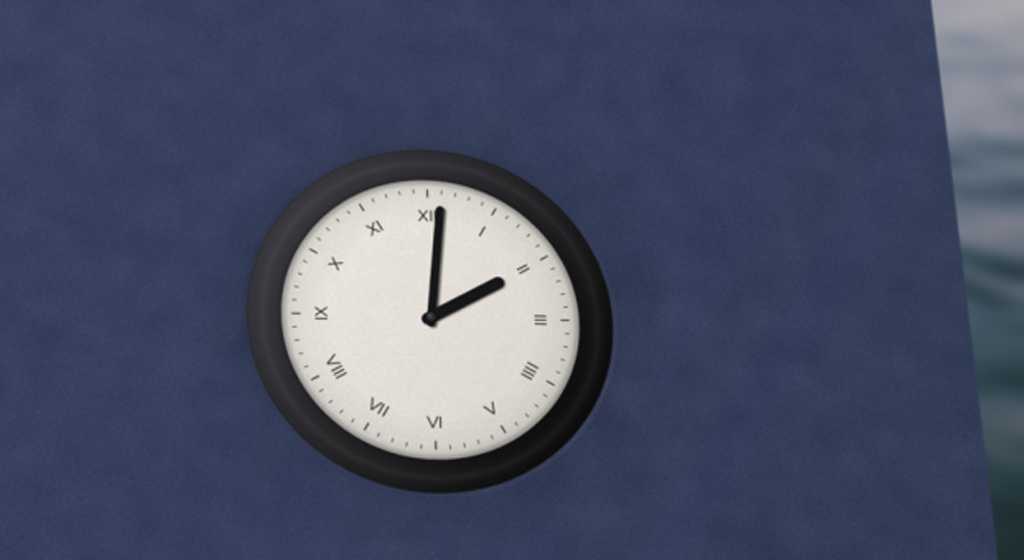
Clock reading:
**2:01**
